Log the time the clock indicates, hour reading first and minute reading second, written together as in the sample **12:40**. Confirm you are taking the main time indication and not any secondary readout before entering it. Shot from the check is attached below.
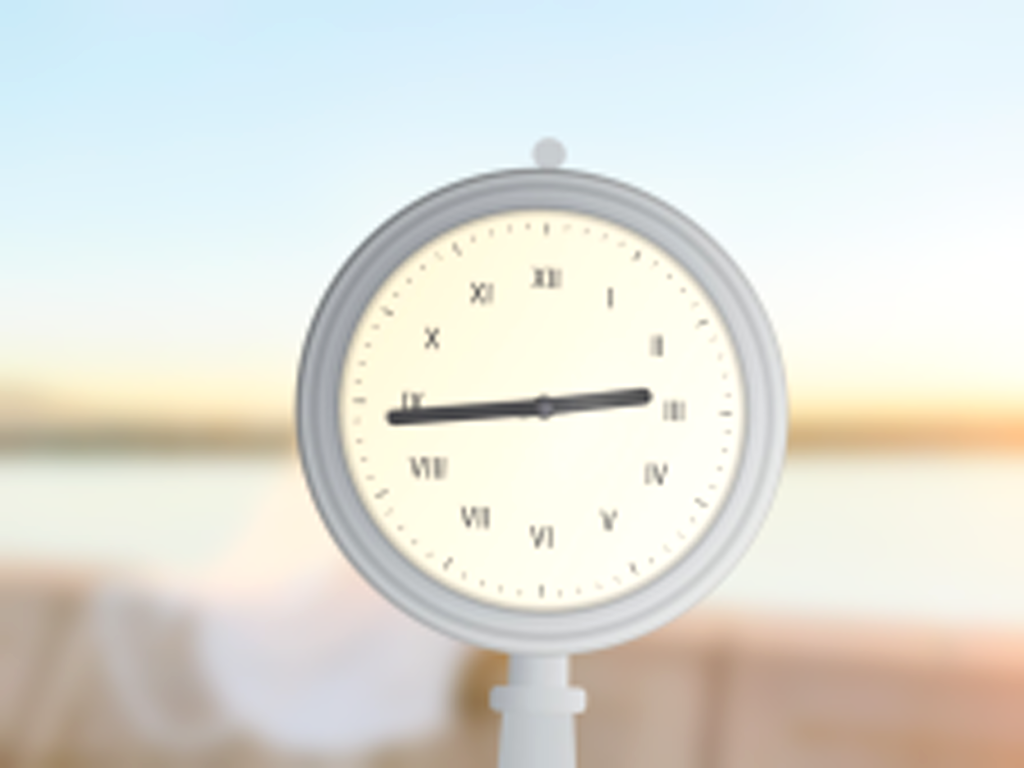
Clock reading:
**2:44**
